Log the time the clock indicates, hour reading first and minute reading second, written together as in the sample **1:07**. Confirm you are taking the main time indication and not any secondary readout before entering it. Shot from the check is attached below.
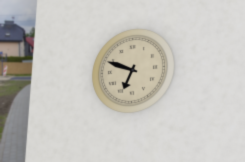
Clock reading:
**6:49**
